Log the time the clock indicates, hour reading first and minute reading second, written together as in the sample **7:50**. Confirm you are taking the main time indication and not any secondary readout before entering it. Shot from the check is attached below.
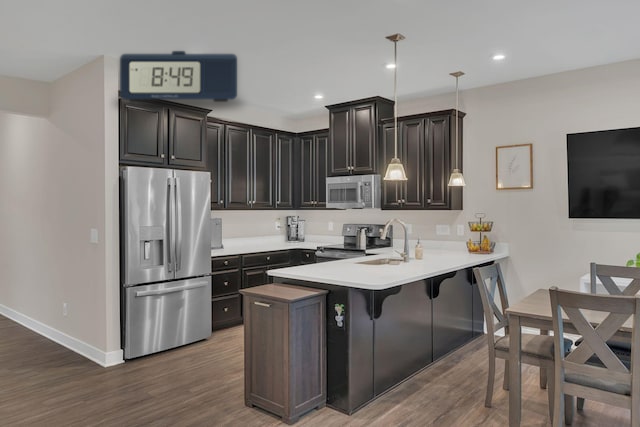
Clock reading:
**8:49**
